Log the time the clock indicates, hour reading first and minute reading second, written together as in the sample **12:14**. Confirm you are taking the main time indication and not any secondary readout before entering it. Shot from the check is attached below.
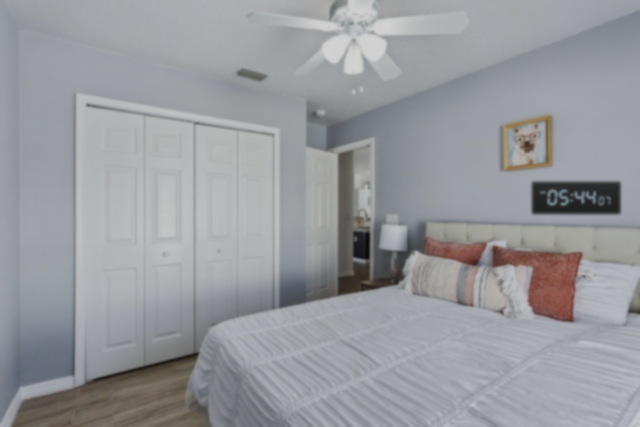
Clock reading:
**5:44**
